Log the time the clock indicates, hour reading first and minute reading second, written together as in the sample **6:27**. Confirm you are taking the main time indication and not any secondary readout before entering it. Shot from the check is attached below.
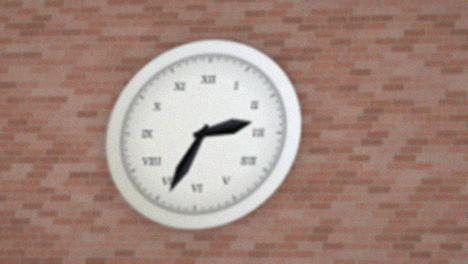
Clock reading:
**2:34**
